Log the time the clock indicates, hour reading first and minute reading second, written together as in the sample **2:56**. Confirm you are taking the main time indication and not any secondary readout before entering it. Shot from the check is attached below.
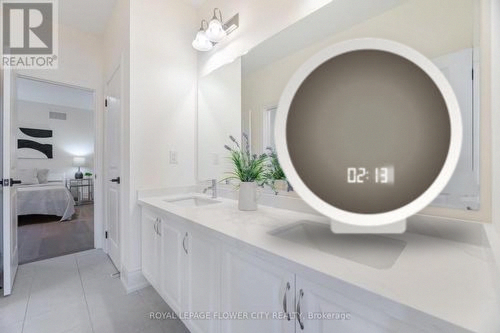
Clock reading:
**2:13**
